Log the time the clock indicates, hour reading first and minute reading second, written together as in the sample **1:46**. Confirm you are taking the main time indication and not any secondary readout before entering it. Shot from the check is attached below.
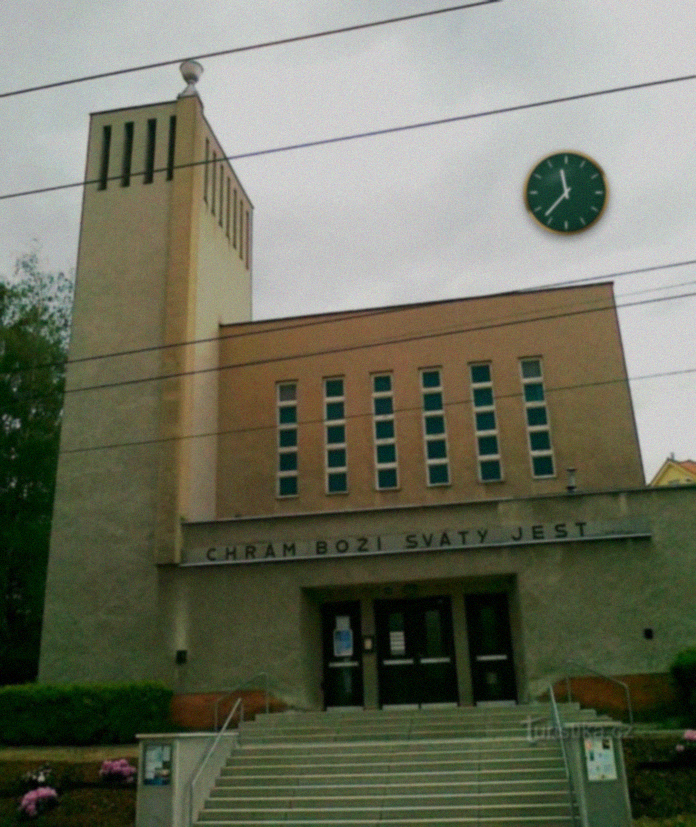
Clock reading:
**11:37**
